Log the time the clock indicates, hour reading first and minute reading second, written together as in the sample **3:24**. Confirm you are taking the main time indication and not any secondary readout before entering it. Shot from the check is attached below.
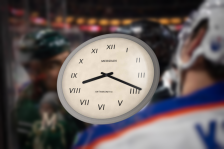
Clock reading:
**8:19**
